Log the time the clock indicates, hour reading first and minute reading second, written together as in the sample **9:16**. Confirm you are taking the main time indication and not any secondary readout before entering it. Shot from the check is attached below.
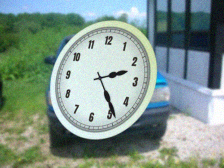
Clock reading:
**2:24**
